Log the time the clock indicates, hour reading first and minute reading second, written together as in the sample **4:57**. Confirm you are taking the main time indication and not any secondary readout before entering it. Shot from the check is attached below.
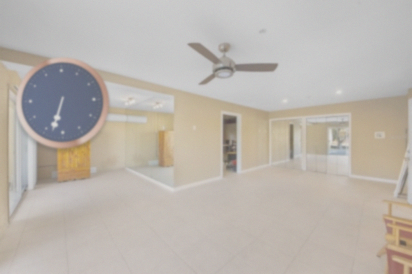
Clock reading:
**6:33**
